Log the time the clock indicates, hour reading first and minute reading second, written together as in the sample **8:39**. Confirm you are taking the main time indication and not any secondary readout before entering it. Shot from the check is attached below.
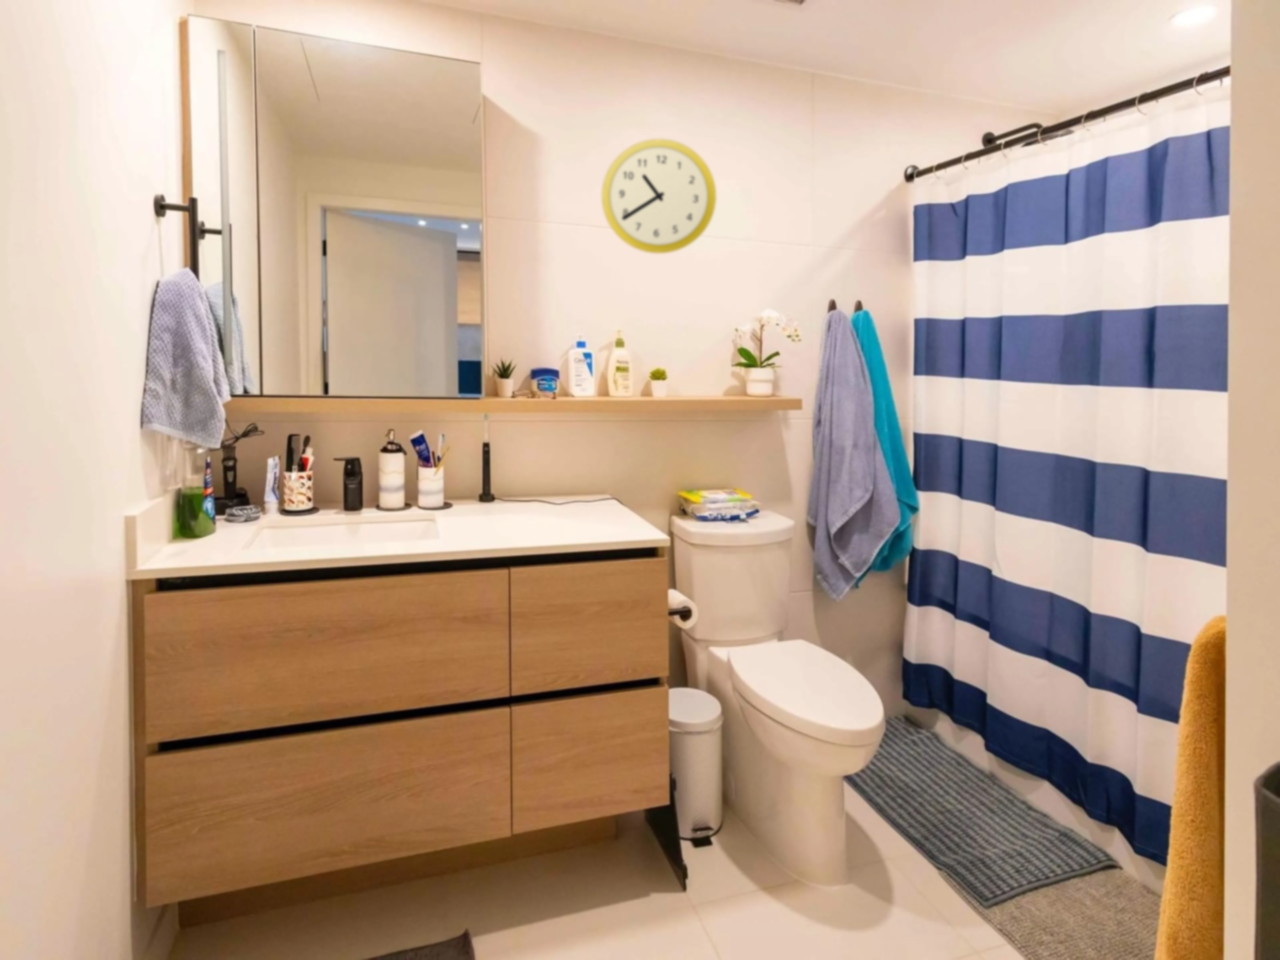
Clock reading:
**10:39**
